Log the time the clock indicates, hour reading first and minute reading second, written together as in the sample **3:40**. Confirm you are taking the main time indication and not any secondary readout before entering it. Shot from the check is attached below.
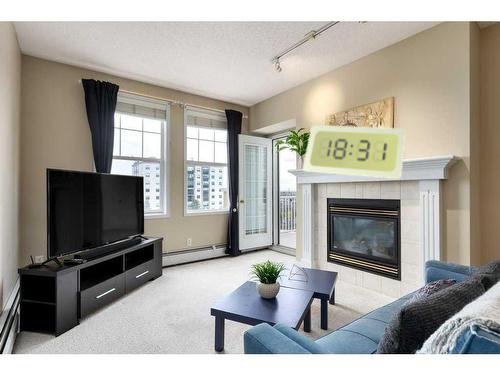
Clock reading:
**18:31**
